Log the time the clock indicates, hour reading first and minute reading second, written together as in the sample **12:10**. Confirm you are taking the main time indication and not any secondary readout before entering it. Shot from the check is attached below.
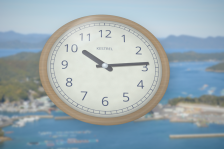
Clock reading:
**10:14**
